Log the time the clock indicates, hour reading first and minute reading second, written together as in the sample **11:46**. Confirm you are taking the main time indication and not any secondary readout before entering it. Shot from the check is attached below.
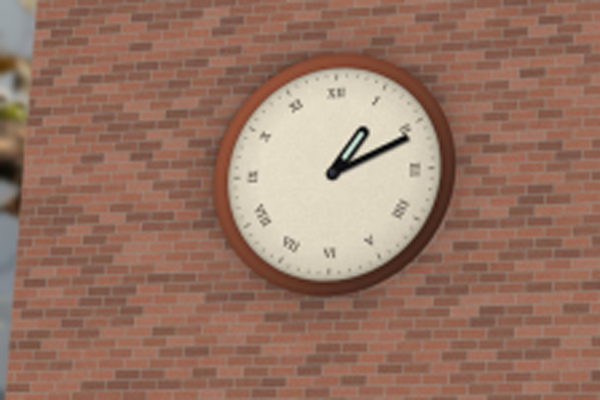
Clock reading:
**1:11**
